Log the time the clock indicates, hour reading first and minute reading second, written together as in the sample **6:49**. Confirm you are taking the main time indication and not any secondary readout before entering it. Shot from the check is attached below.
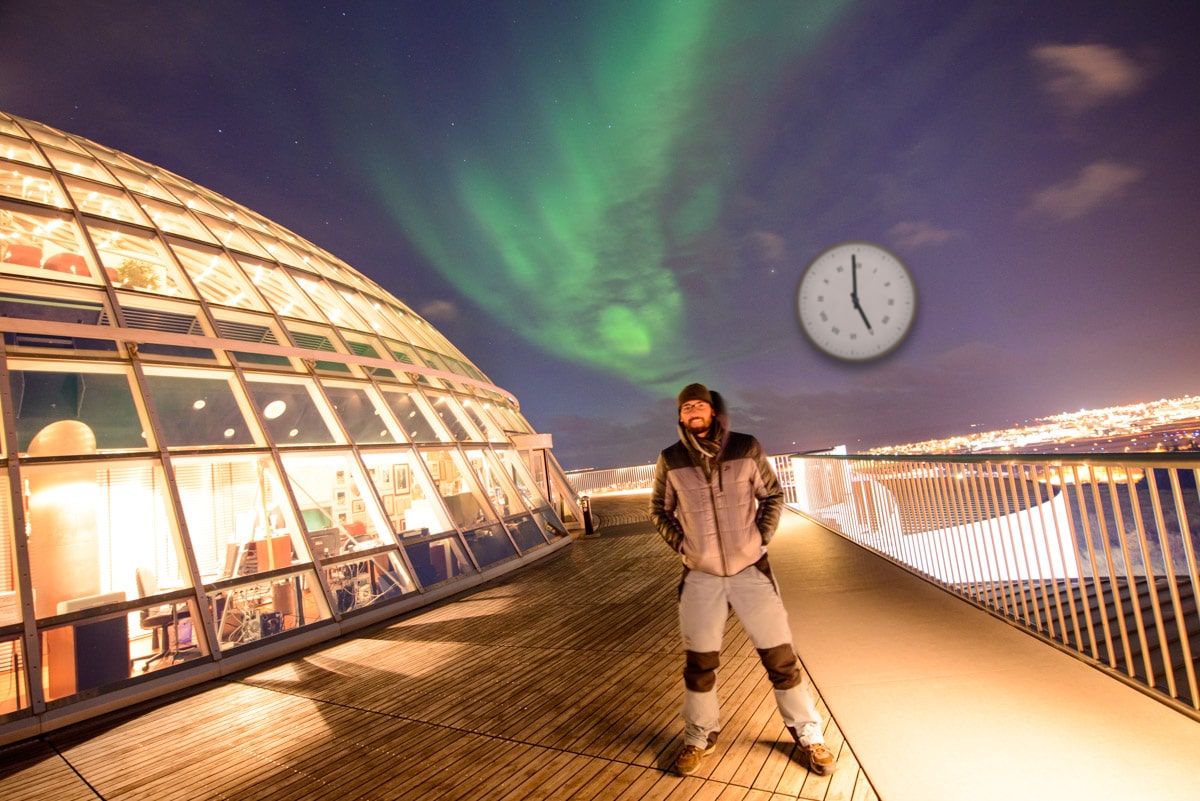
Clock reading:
**4:59**
